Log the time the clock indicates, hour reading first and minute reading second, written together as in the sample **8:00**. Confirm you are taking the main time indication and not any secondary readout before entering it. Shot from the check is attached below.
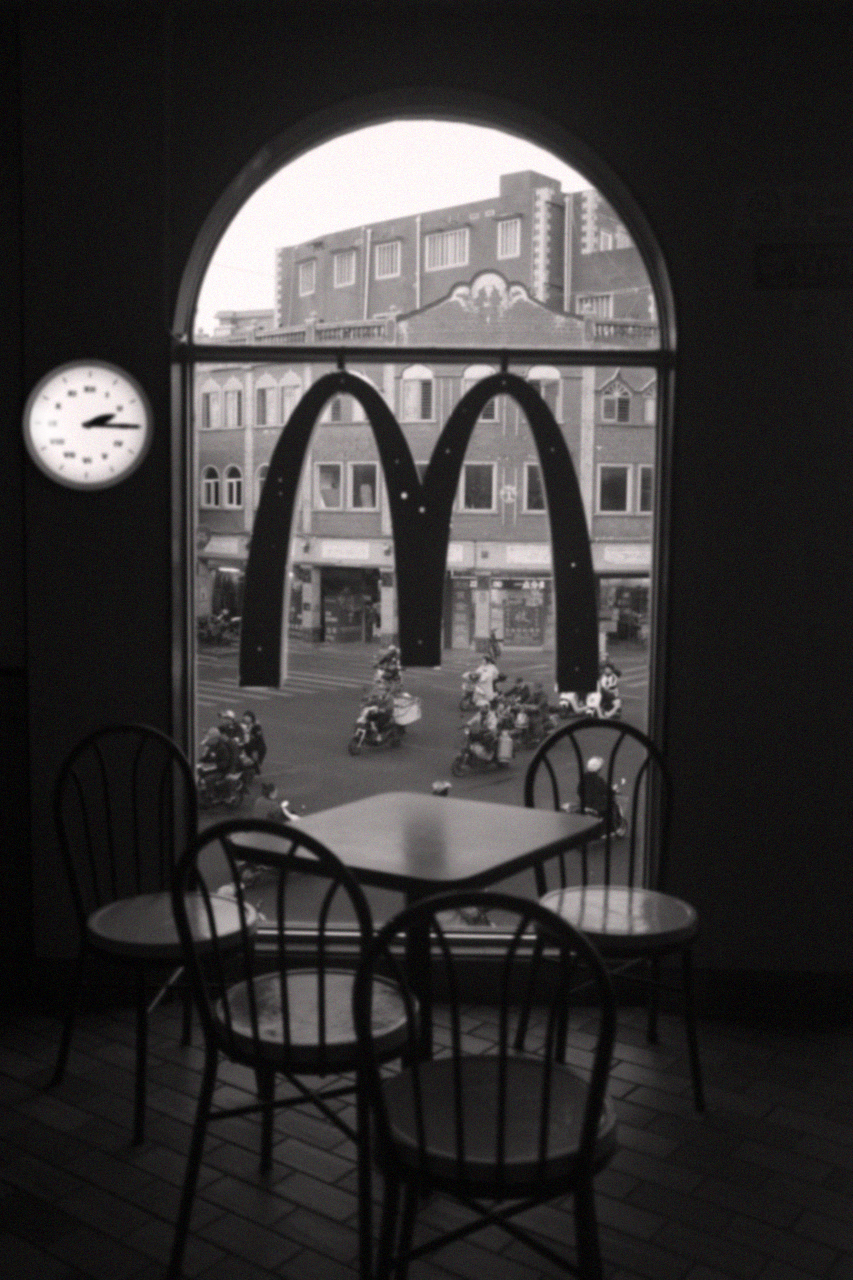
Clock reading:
**2:15**
